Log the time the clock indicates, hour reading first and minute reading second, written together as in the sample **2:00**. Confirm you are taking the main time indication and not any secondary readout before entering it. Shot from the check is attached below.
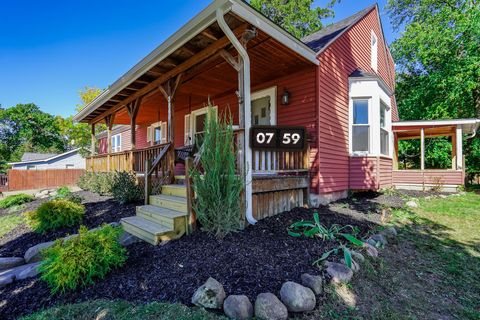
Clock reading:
**7:59**
